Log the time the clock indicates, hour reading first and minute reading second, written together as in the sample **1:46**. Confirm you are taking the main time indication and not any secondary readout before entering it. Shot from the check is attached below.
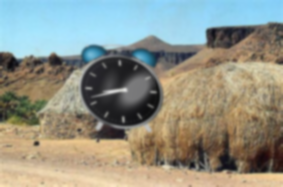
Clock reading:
**8:42**
